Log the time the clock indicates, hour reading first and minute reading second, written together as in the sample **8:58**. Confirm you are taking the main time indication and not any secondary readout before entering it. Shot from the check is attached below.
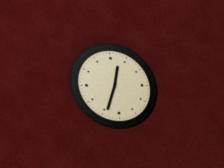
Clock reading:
**12:34**
